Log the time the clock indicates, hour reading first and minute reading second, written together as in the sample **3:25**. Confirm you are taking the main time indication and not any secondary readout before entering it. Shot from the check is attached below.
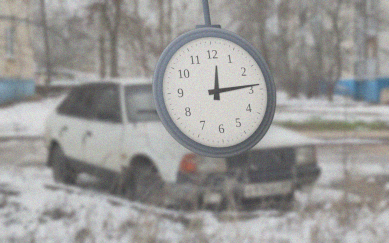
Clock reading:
**12:14**
